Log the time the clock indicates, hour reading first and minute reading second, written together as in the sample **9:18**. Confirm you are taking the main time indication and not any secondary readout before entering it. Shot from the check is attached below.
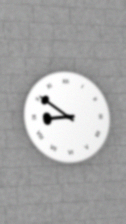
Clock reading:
**8:51**
